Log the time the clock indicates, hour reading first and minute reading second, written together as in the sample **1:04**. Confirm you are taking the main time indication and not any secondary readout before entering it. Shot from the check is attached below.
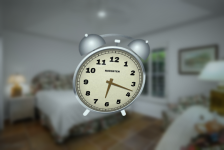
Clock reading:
**6:18**
